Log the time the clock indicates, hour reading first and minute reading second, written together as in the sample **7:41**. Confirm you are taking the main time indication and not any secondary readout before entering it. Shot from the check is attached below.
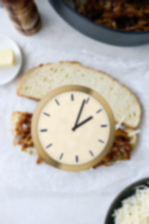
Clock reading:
**2:04**
